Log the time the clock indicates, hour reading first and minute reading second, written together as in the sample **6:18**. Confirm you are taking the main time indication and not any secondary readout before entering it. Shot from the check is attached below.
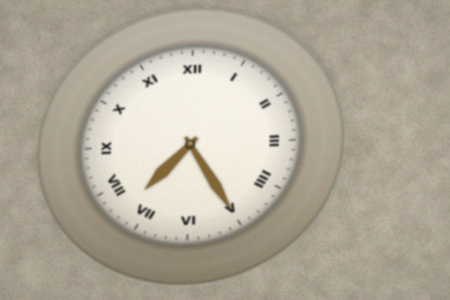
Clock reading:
**7:25**
